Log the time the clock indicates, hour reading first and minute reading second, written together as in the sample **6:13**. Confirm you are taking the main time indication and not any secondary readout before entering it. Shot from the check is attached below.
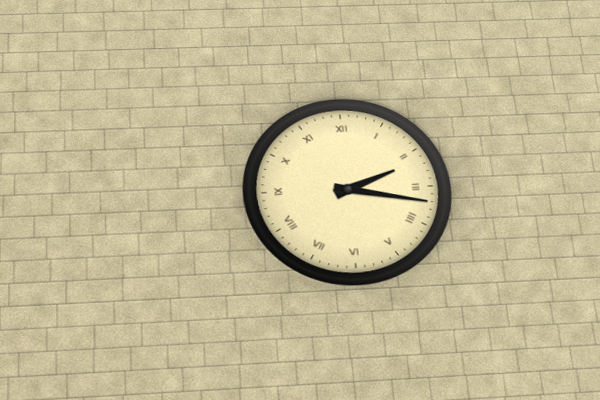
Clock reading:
**2:17**
